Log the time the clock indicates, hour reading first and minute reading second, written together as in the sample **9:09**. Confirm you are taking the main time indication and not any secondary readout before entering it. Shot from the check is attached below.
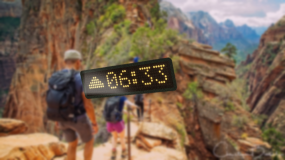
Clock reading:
**6:33**
